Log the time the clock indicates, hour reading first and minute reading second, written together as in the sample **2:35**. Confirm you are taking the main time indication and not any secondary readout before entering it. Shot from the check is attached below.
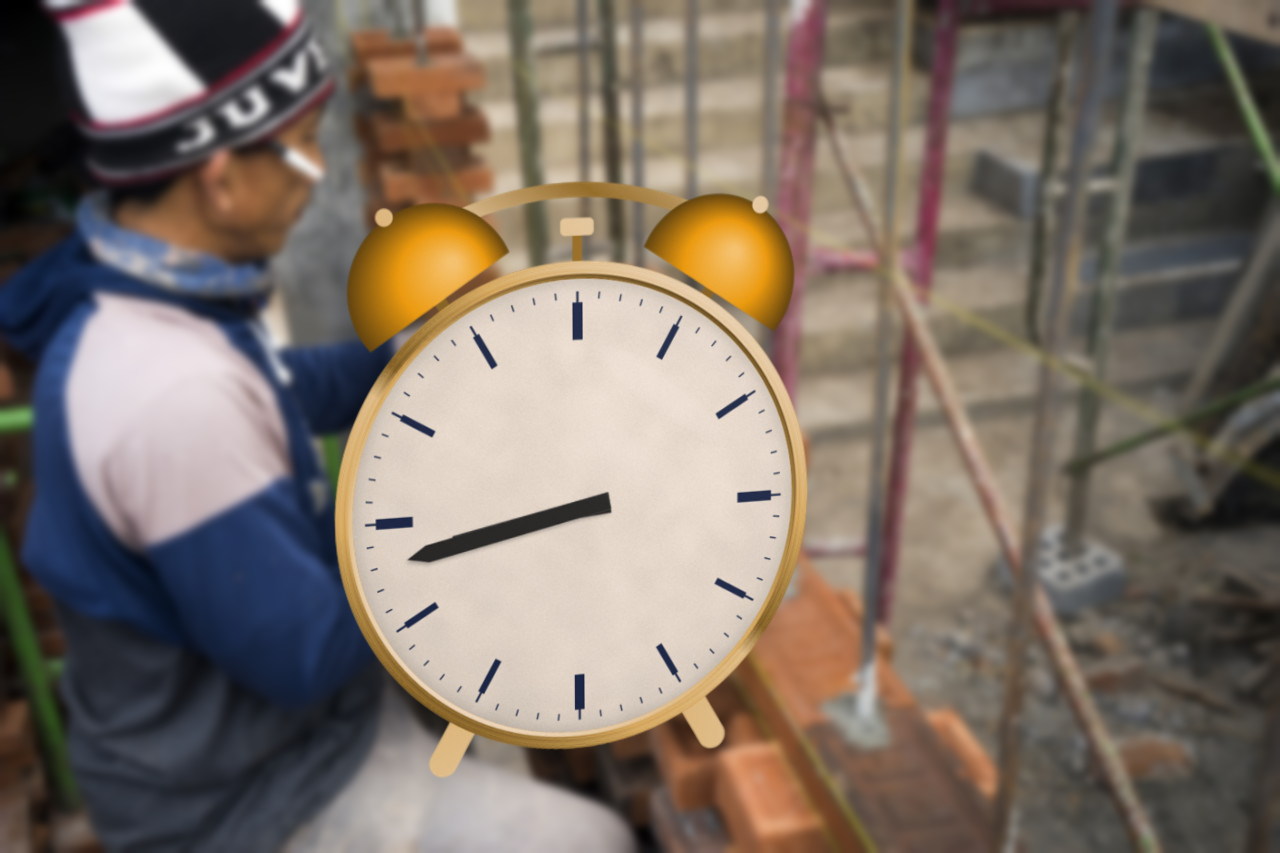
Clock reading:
**8:43**
